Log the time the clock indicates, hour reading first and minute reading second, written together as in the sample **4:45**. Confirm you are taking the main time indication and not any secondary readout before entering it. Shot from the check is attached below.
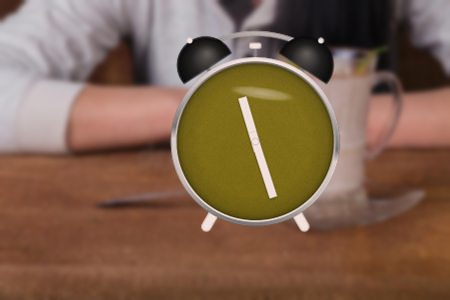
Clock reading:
**11:27**
